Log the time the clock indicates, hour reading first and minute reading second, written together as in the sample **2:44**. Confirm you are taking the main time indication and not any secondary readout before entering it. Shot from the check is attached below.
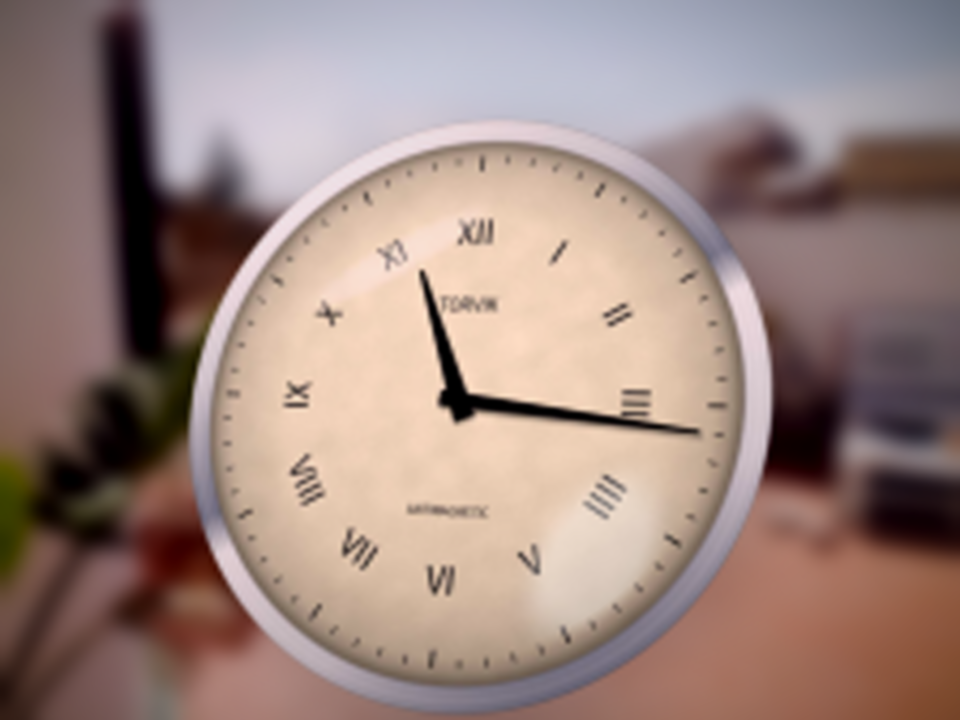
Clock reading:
**11:16**
